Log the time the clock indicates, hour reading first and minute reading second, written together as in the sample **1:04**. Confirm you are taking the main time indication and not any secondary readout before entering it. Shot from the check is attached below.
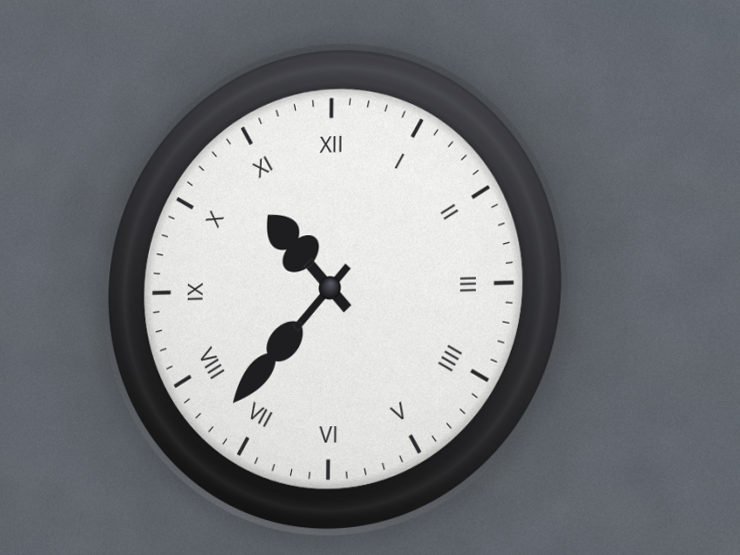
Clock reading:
**10:37**
